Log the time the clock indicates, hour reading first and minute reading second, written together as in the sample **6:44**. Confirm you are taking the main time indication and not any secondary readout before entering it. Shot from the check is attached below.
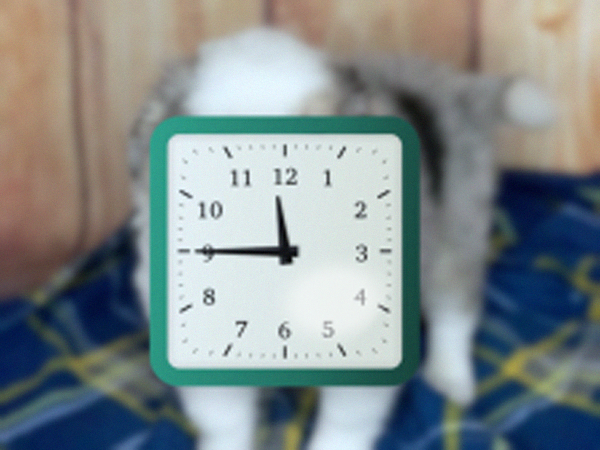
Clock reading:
**11:45**
